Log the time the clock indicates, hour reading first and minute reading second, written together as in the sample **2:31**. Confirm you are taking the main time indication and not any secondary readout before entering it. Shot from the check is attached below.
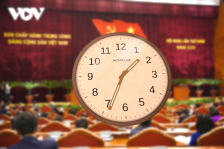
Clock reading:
**1:34**
